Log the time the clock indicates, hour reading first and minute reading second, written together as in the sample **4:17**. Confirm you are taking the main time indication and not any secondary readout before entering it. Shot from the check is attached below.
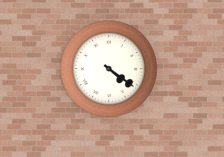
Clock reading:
**4:21**
